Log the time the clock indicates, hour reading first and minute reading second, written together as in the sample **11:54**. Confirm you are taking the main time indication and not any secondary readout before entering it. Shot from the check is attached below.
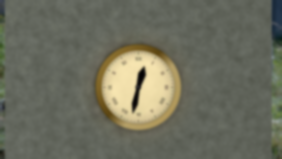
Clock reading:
**12:32**
